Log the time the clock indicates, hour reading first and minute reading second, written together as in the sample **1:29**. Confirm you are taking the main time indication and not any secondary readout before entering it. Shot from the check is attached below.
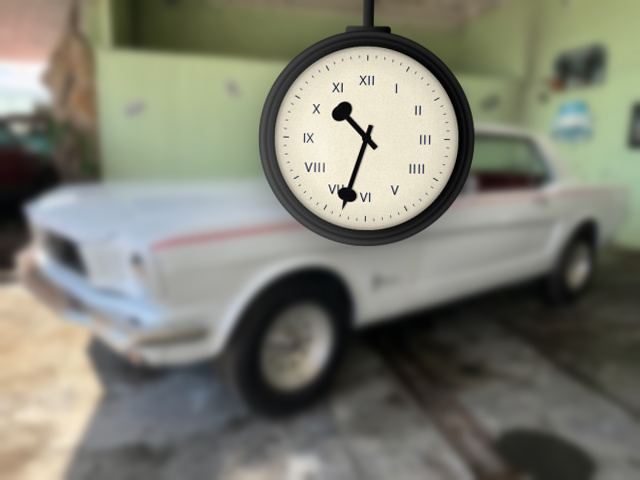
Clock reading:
**10:33**
